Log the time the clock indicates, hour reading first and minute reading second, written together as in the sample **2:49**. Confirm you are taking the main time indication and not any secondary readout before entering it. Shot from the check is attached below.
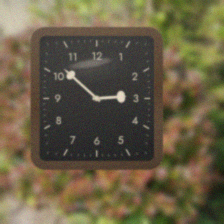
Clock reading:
**2:52**
